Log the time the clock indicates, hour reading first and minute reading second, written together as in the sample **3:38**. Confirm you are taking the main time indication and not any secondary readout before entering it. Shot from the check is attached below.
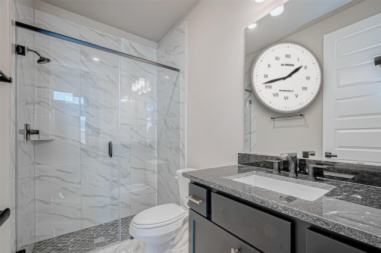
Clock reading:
**1:42**
